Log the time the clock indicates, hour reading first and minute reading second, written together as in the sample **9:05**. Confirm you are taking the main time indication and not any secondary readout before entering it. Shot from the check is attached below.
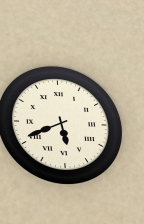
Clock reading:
**5:41**
